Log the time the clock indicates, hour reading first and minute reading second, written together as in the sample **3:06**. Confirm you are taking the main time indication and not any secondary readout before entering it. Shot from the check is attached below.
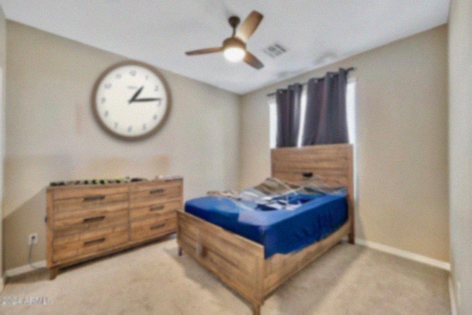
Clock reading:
**1:14**
